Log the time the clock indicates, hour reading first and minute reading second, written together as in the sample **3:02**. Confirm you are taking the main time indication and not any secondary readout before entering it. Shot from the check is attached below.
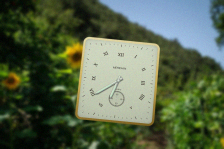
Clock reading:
**6:39**
